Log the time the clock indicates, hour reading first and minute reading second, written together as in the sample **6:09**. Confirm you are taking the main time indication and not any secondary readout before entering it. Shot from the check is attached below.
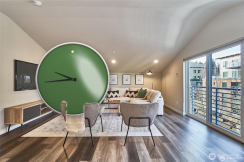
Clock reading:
**9:44**
